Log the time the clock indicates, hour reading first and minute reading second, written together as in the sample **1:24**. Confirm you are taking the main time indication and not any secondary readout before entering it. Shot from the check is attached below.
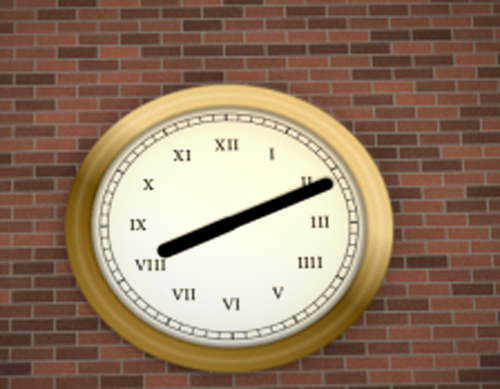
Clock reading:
**8:11**
